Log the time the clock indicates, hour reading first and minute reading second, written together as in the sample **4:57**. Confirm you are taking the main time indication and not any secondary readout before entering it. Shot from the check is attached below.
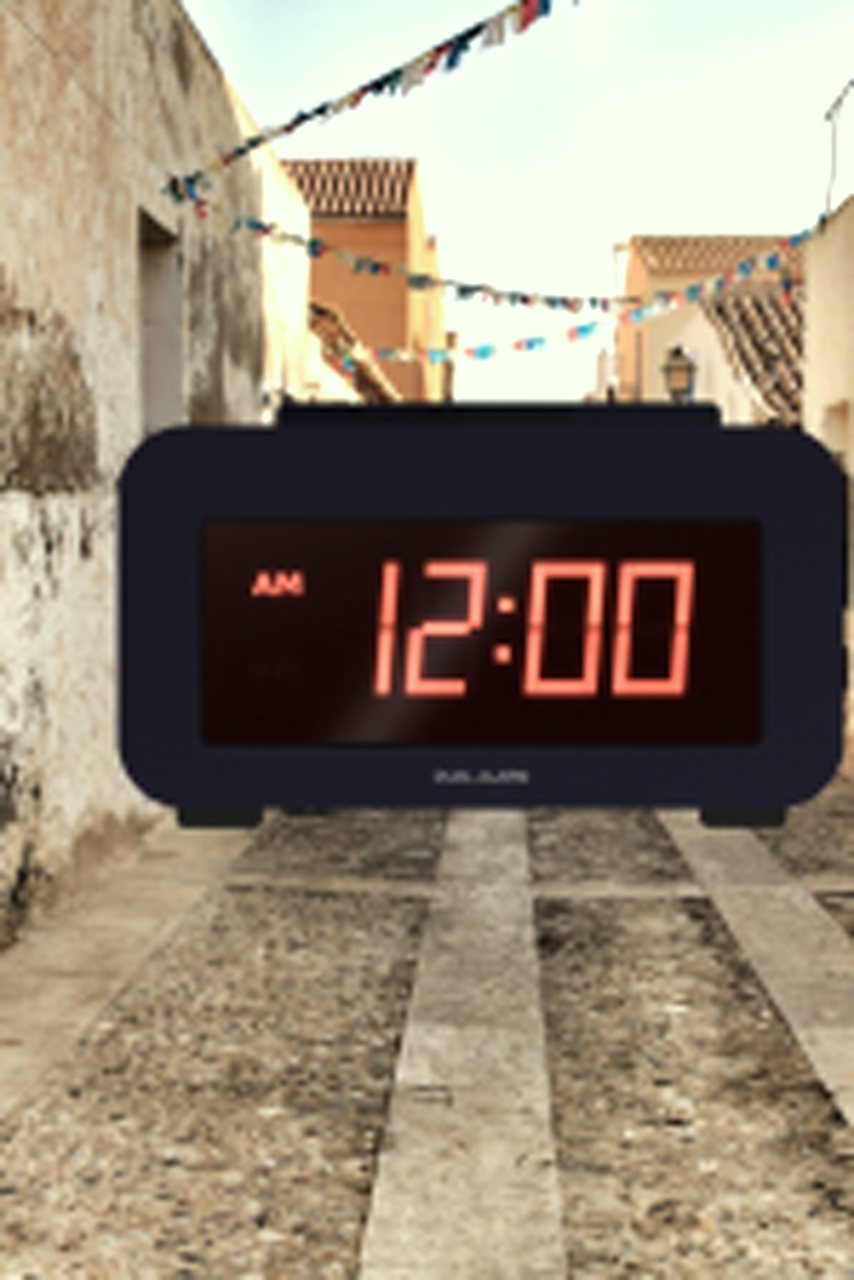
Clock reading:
**12:00**
